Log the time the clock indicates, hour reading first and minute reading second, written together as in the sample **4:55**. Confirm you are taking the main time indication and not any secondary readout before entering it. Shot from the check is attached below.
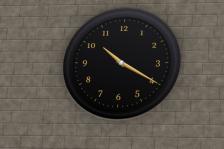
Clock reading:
**10:20**
